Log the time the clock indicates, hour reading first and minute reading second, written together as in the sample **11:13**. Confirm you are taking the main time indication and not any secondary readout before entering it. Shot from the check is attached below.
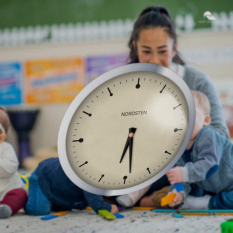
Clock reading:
**6:29**
